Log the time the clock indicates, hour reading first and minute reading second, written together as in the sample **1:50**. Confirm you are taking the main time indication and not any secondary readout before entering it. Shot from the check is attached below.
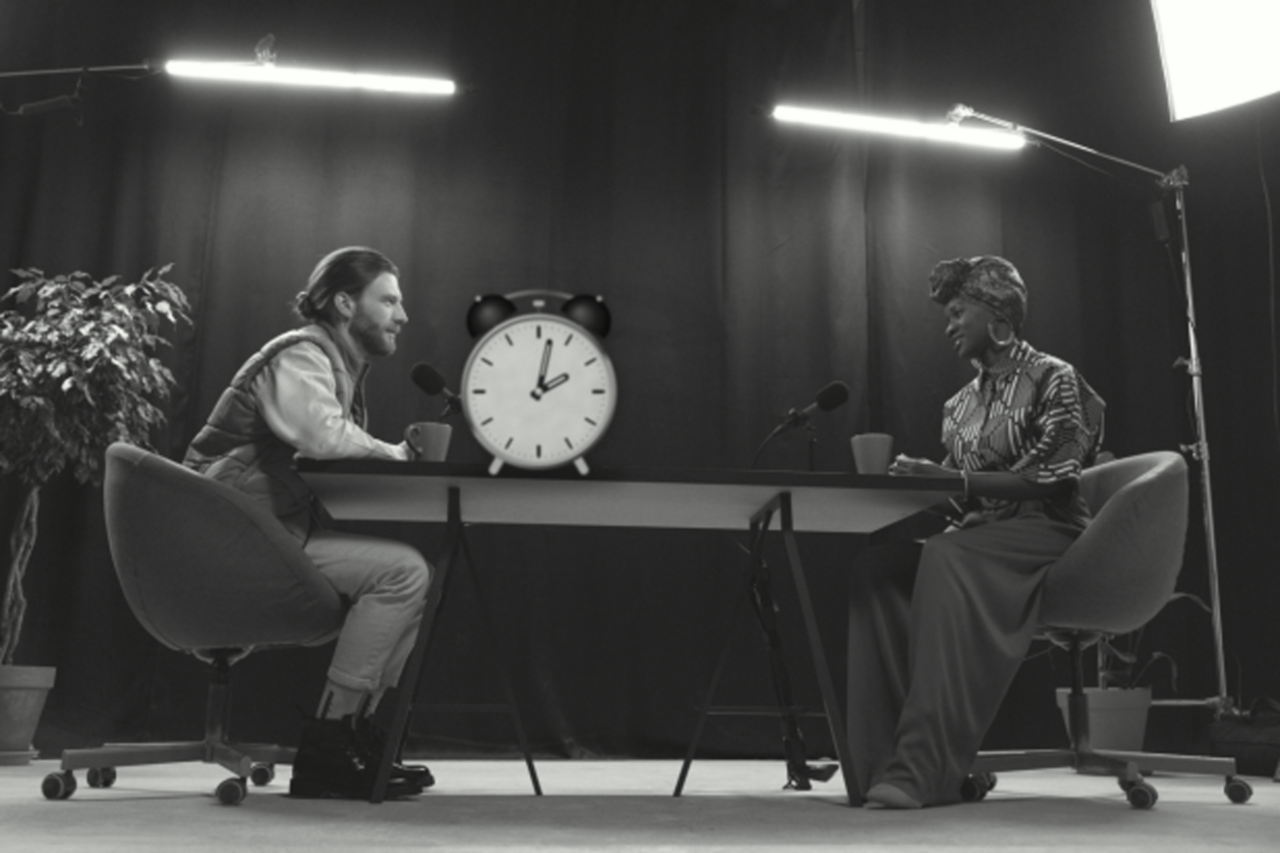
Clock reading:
**2:02**
